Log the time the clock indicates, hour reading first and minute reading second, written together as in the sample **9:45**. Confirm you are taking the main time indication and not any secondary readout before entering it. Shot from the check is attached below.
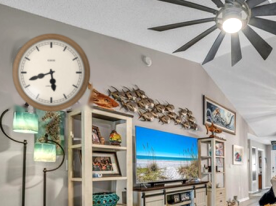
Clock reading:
**5:42**
